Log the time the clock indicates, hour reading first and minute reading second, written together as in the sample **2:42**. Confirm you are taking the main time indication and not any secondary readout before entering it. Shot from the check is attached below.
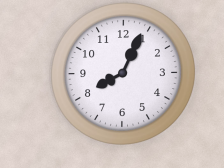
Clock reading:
**8:04**
